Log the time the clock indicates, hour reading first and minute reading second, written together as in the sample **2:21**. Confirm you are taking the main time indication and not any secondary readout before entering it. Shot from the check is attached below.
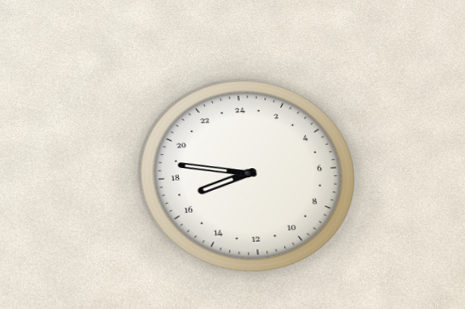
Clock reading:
**16:47**
